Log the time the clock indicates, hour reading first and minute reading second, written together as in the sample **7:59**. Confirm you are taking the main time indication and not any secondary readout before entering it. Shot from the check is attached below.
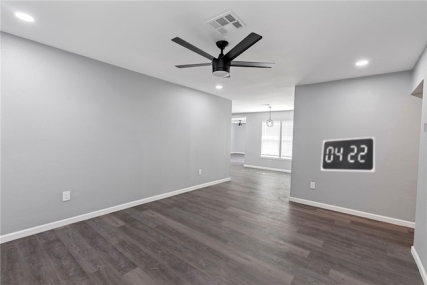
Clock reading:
**4:22**
